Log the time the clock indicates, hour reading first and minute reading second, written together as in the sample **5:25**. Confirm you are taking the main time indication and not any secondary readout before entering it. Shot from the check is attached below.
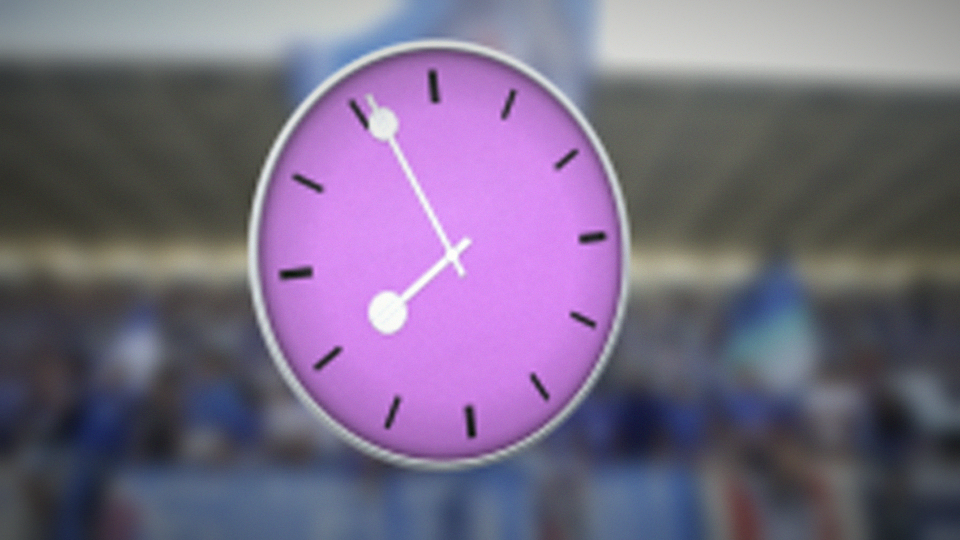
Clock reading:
**7:56**
